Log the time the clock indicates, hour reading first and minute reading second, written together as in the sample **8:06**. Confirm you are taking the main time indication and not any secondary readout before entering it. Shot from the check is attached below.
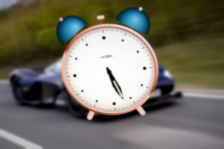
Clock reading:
**5:27**
